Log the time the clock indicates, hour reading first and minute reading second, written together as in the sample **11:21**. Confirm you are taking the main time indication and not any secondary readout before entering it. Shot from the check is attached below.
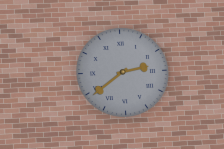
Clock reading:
**2:39**
